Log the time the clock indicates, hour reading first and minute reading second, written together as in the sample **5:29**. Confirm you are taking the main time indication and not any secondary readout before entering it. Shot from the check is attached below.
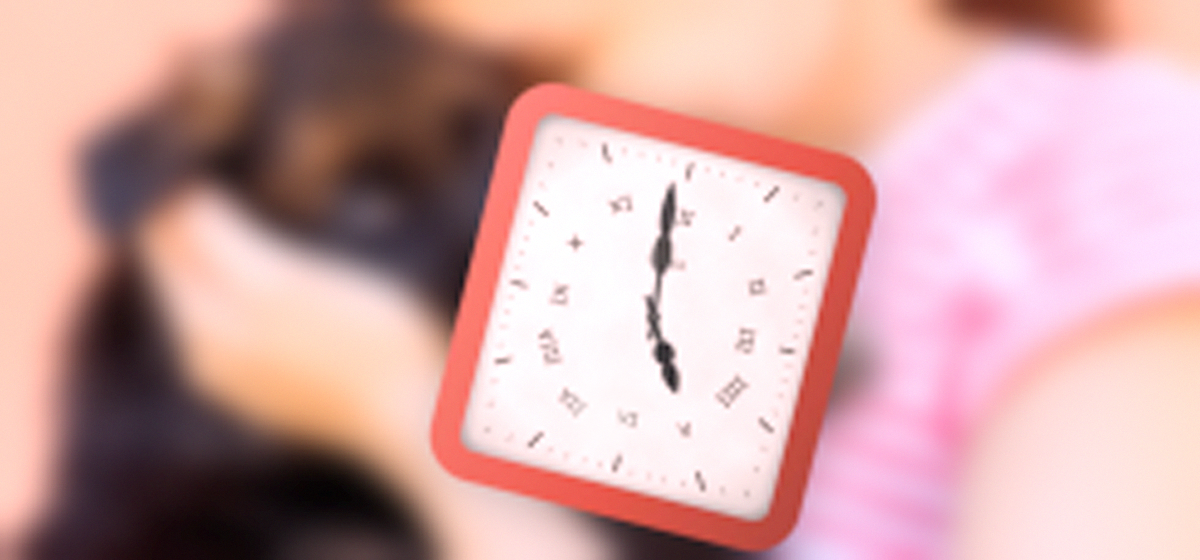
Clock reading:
**4:59**
